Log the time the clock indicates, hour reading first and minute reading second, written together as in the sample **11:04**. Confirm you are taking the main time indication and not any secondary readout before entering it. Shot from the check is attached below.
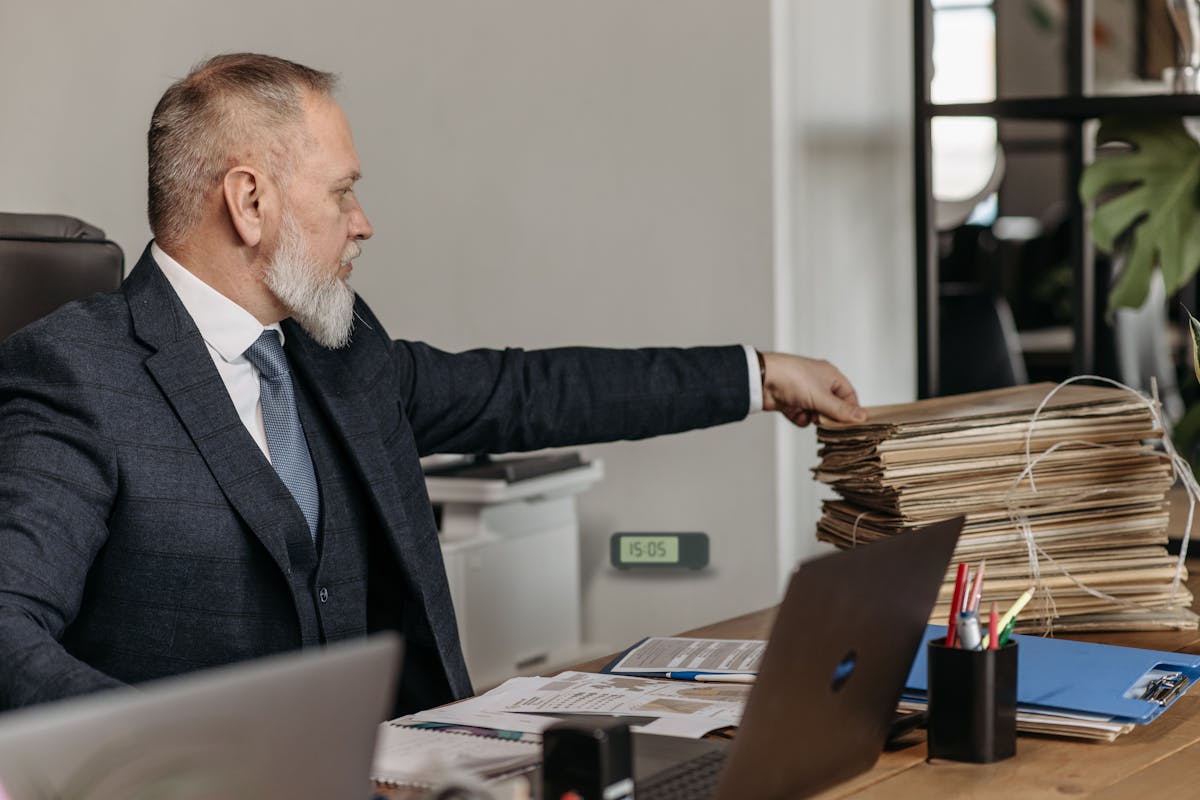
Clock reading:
**15:05**
